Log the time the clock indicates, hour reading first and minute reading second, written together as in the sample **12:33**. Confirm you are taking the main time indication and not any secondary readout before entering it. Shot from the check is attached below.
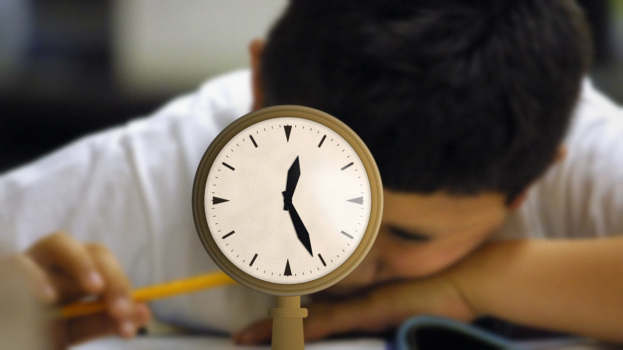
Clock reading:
**12:26**
